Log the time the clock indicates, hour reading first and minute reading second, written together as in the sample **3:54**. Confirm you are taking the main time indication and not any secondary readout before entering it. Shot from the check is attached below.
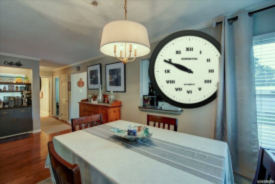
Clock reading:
**9:49**
